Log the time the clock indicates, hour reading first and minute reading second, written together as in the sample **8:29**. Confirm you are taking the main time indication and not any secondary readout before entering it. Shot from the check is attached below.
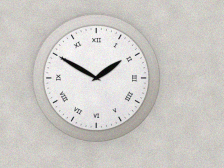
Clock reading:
**1:50**
